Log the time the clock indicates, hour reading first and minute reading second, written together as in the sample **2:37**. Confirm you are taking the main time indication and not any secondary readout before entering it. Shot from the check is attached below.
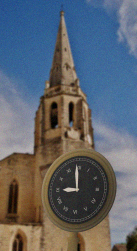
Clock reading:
**8:59**
